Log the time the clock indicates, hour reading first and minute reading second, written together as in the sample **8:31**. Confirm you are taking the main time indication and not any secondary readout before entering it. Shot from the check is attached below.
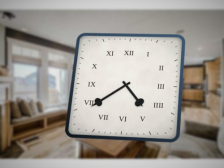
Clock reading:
**4:39**
